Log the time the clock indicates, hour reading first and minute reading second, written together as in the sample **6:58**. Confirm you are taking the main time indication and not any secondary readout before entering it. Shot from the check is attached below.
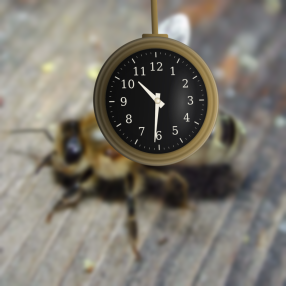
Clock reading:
**10:31**
